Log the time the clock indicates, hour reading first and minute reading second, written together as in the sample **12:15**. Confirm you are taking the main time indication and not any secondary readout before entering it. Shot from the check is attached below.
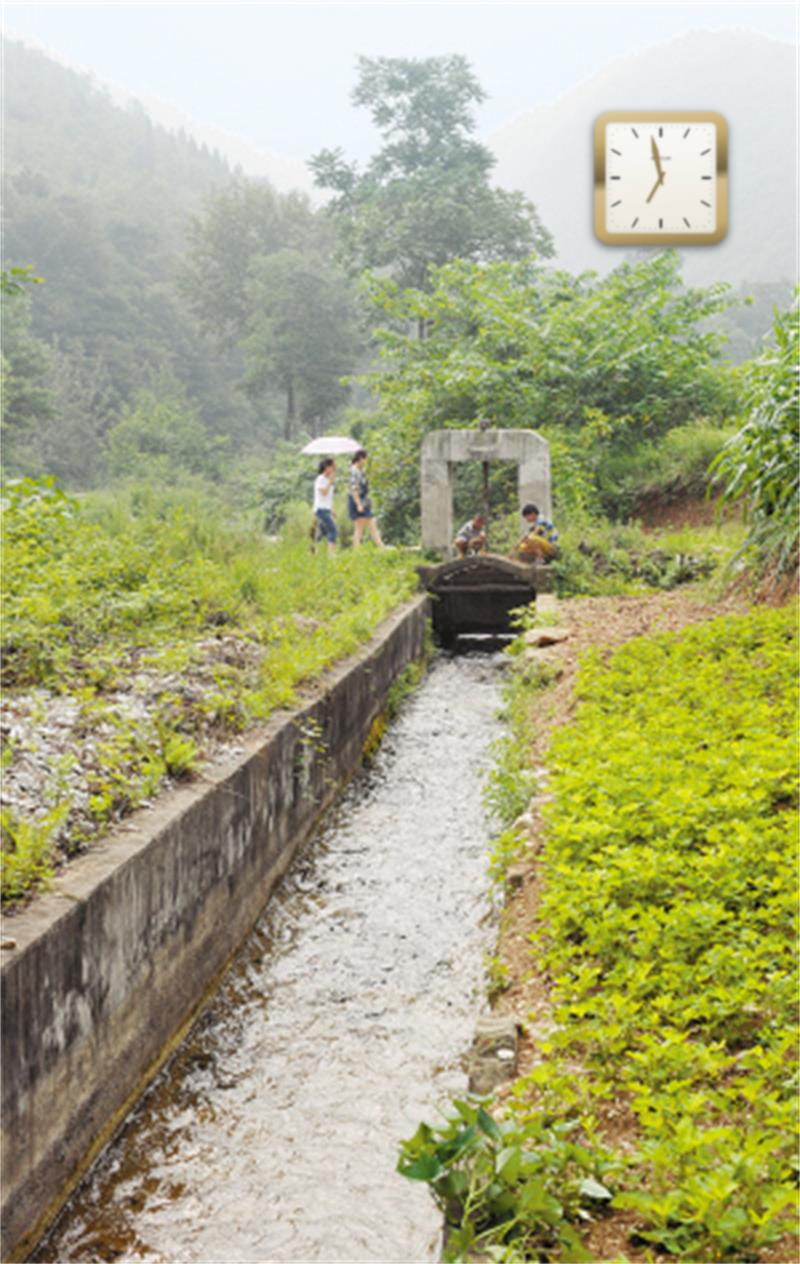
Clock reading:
**6:58**
